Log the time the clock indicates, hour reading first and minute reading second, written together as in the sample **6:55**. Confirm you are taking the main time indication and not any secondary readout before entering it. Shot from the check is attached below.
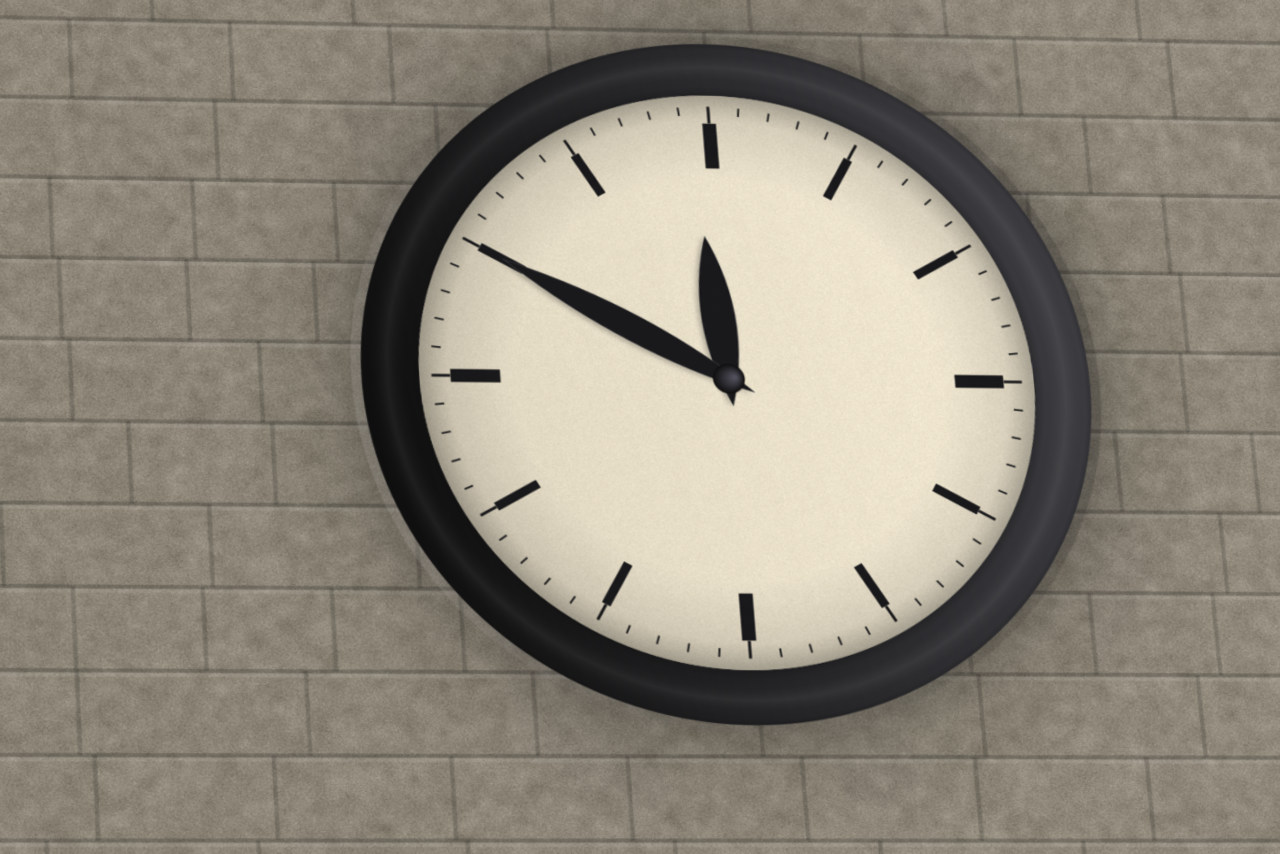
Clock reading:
**11:50**
